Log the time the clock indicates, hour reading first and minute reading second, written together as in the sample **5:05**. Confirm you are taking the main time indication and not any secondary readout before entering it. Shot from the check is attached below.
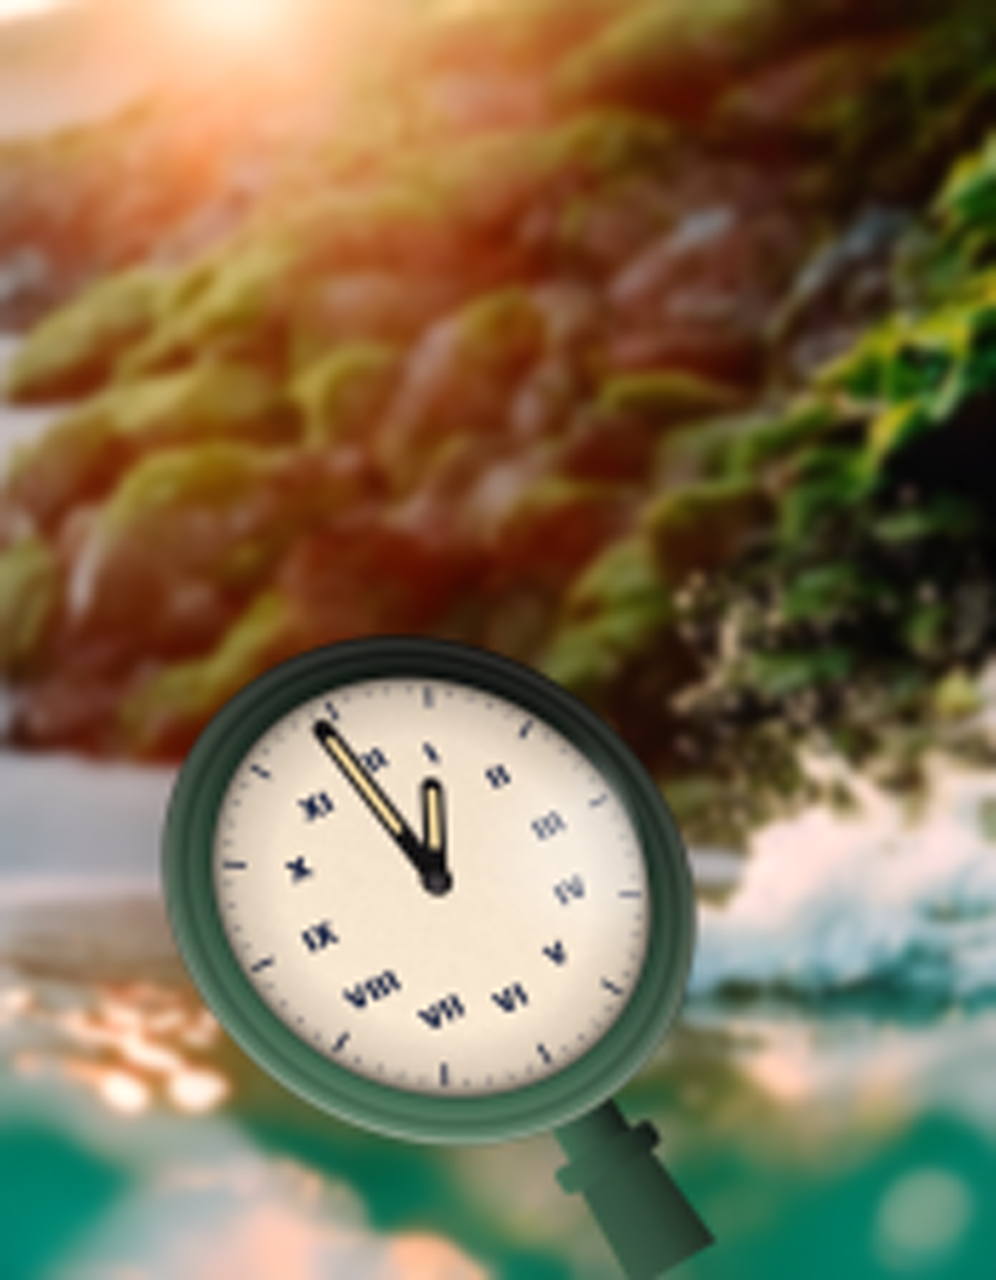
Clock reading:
**12:59**
